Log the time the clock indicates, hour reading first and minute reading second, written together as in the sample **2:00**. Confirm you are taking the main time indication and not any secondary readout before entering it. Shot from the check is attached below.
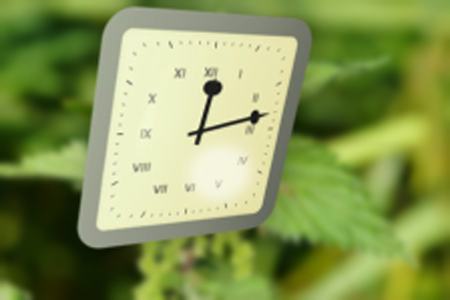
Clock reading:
**12:13**
